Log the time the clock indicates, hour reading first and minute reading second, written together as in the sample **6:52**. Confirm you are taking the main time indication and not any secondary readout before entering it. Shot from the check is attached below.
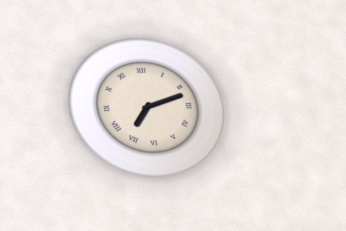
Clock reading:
**7:12**
